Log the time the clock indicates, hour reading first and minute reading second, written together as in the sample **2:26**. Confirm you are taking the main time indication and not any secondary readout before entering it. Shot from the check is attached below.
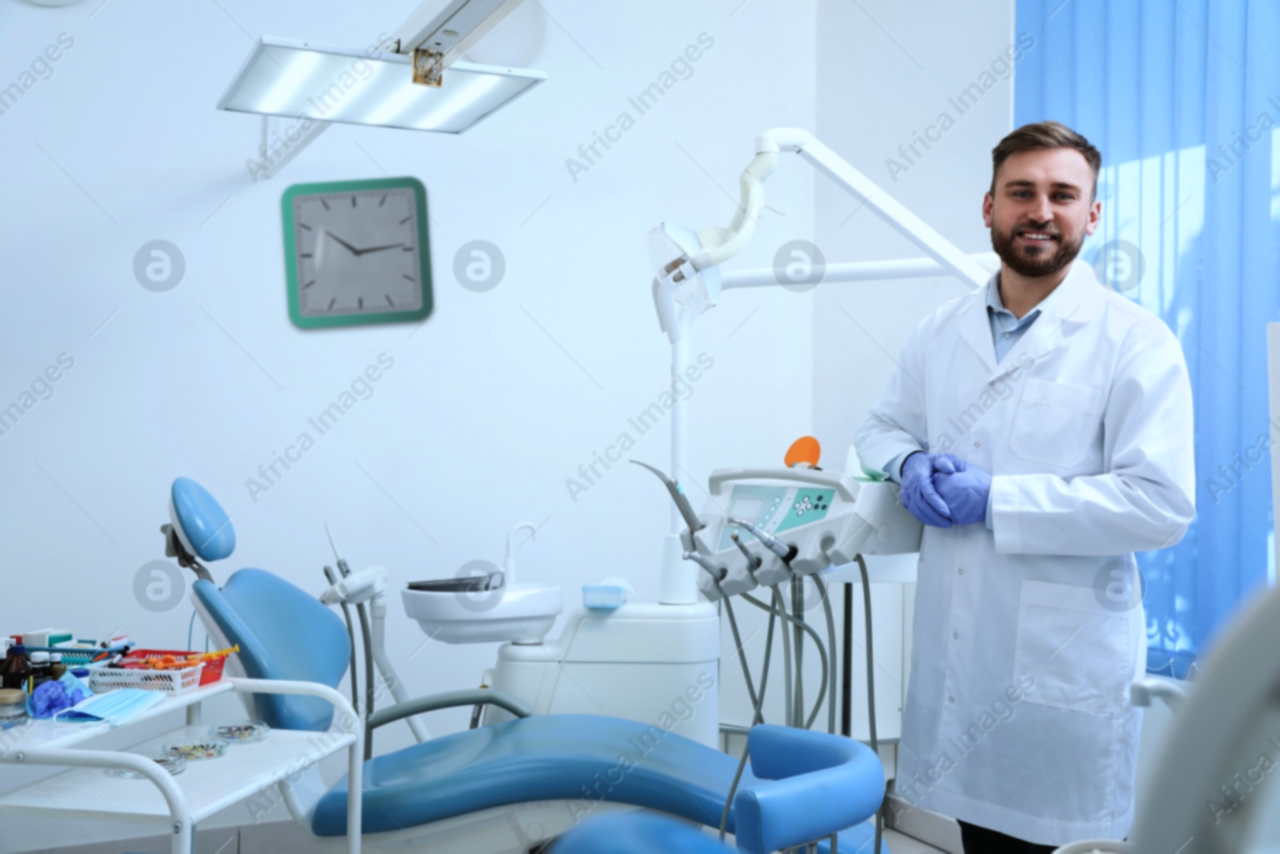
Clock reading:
**10:14**
